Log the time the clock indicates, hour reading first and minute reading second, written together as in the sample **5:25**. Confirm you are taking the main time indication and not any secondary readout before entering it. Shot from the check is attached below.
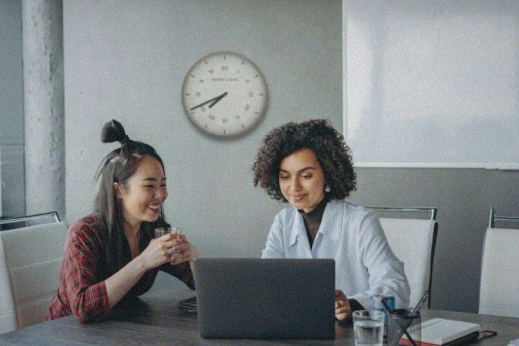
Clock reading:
**7:41**
